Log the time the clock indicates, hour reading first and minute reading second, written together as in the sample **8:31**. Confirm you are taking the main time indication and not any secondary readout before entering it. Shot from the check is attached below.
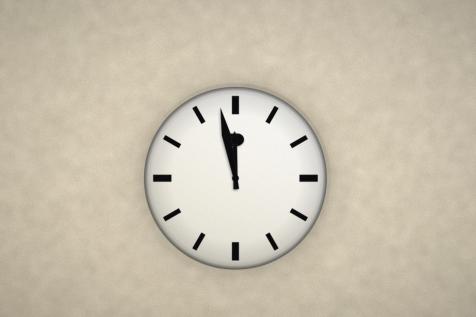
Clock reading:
**11:58**
